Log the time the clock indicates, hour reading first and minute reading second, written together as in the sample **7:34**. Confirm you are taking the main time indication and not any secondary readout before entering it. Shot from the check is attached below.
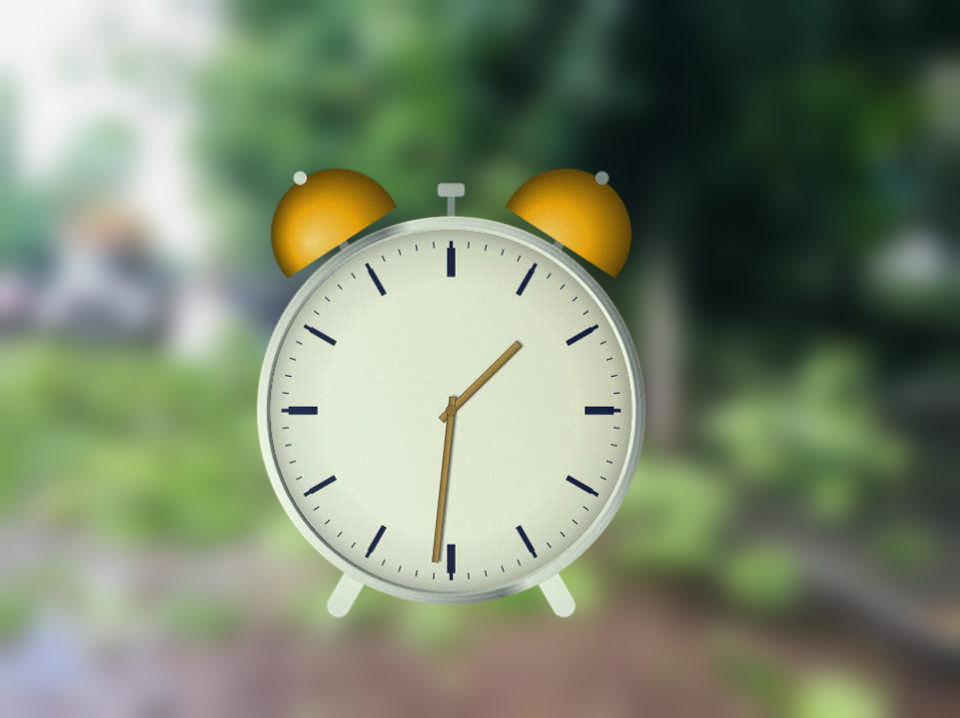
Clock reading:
**1:31**
